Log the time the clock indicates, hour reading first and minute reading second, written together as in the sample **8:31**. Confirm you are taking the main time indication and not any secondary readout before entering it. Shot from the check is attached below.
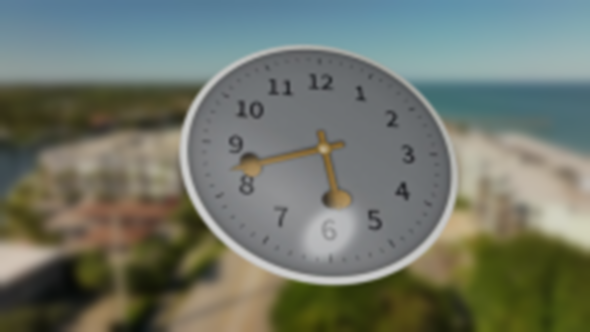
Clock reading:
**5:42**
